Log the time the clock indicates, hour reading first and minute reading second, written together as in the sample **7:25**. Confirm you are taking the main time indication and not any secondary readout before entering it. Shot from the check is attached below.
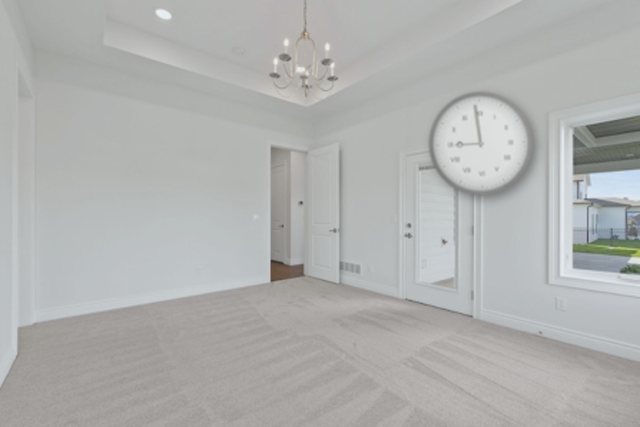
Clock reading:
**8:59**
